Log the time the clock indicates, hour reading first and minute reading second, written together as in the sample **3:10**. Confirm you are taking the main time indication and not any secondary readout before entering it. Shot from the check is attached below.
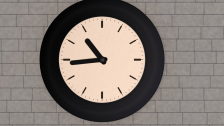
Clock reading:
**10:44**
